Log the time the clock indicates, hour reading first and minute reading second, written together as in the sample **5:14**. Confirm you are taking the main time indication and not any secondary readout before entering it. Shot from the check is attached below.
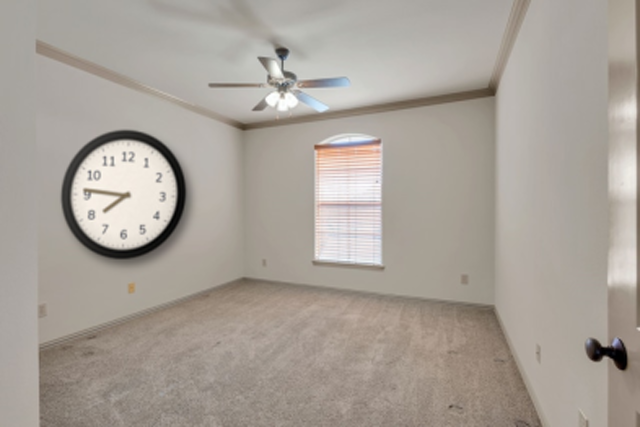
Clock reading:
**7:46**
